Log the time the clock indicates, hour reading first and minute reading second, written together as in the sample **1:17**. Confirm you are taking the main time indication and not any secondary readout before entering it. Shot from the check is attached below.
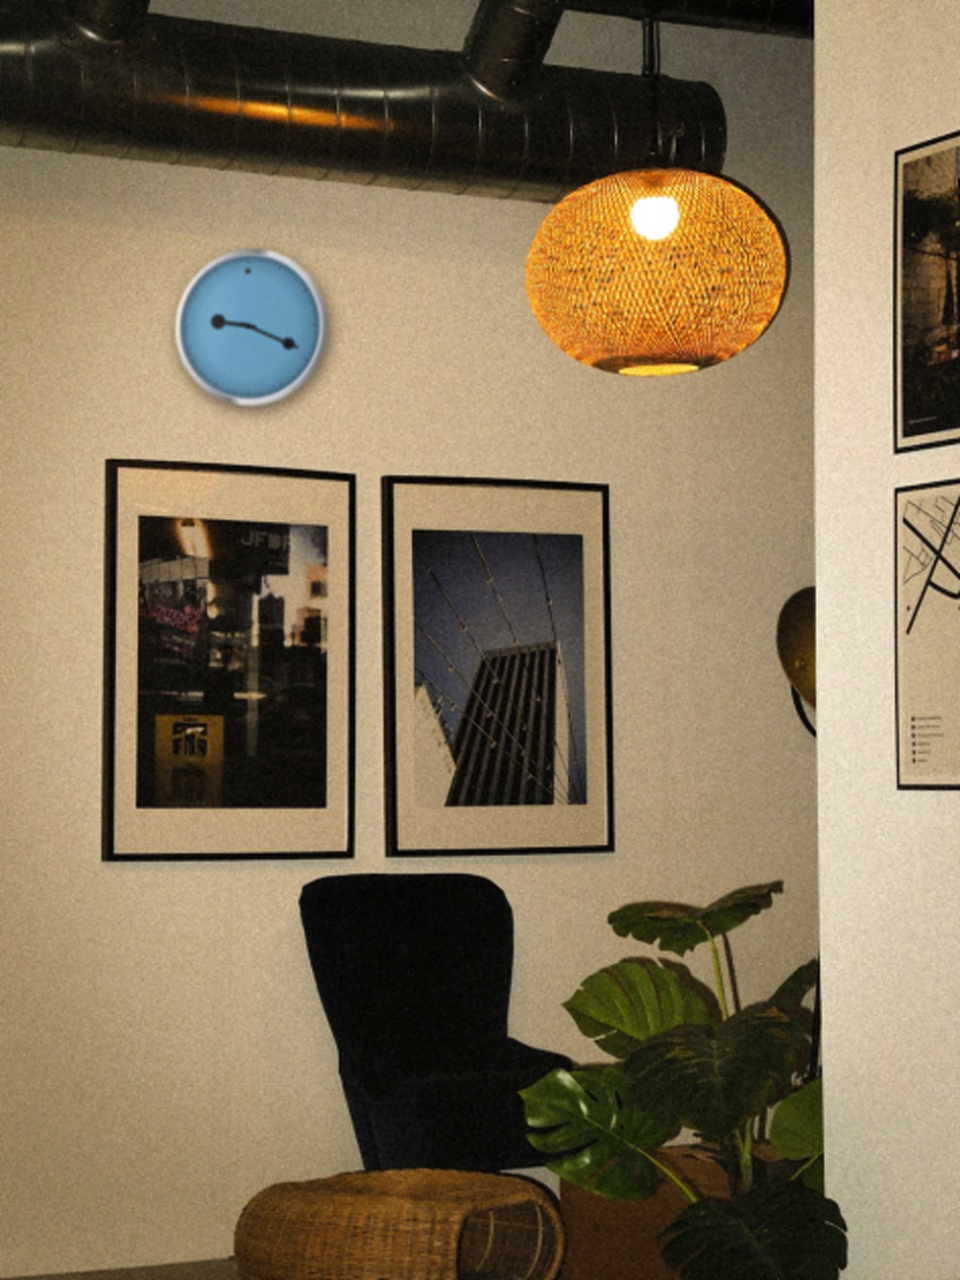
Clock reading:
**9:19**
